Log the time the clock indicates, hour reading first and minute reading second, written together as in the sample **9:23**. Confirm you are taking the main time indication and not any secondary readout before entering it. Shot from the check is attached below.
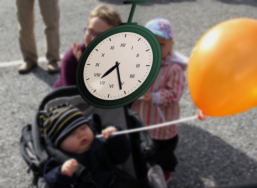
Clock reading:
**7:26**
